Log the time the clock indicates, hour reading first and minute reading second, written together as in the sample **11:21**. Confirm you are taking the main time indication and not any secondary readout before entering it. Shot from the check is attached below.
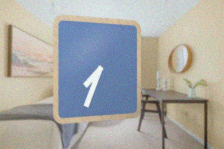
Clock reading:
**7:34**
